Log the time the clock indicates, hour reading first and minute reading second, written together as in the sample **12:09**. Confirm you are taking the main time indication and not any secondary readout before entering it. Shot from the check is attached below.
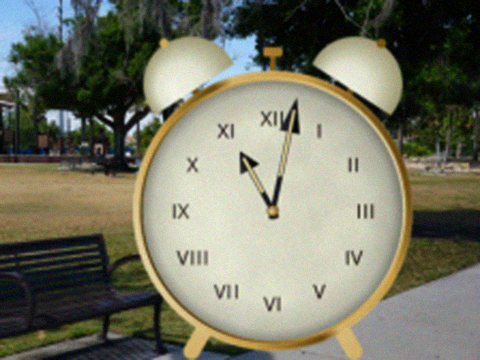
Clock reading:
**11:02**
